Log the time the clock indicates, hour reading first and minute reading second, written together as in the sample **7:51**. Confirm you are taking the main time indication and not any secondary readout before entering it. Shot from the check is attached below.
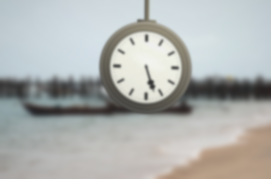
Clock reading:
**5:27**
